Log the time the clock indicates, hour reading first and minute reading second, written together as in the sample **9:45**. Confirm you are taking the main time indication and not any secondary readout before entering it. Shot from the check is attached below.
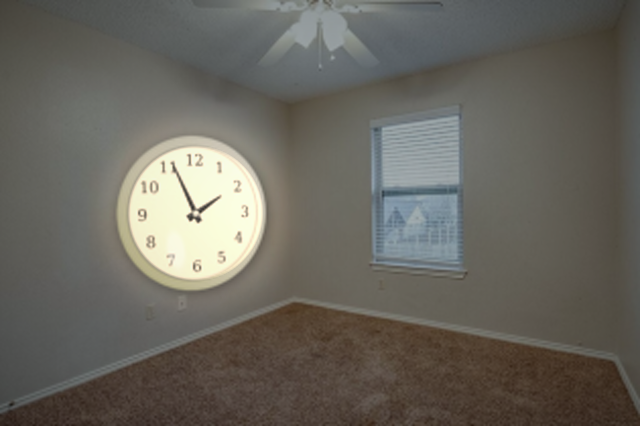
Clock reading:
**1:56**
